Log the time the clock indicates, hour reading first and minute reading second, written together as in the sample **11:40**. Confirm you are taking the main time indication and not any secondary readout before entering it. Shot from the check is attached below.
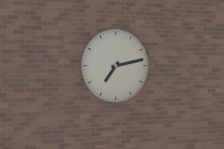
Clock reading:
**7:13**
